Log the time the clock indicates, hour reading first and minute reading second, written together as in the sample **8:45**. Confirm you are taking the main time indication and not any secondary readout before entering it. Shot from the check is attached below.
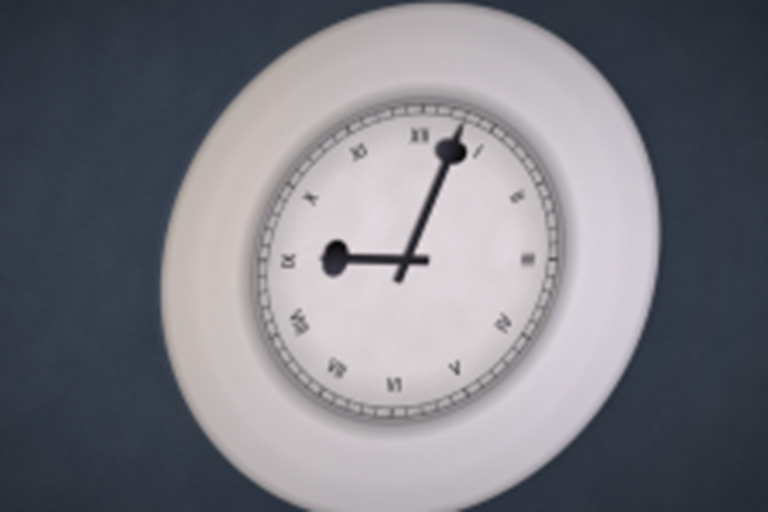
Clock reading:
**9:03**
